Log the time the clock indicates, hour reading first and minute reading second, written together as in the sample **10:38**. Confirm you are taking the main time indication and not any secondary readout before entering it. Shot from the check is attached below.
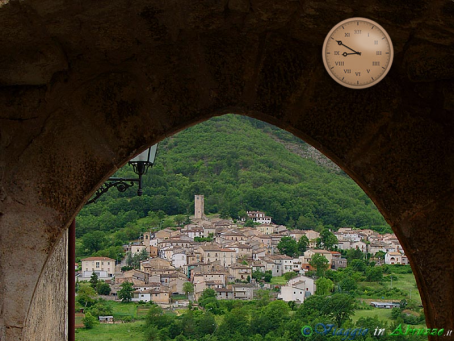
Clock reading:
**8:50**
